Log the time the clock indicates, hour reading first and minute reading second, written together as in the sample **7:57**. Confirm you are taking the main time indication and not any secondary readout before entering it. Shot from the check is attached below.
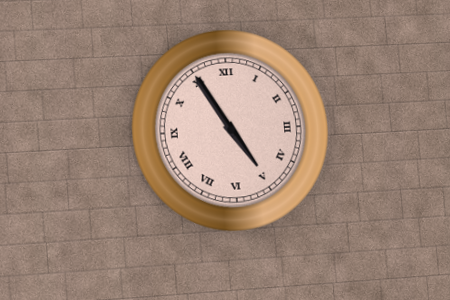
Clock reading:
**4:55**
